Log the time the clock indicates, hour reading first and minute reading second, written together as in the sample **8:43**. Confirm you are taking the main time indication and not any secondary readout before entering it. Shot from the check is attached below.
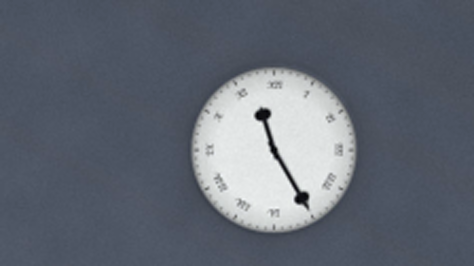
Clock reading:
**11:25**
